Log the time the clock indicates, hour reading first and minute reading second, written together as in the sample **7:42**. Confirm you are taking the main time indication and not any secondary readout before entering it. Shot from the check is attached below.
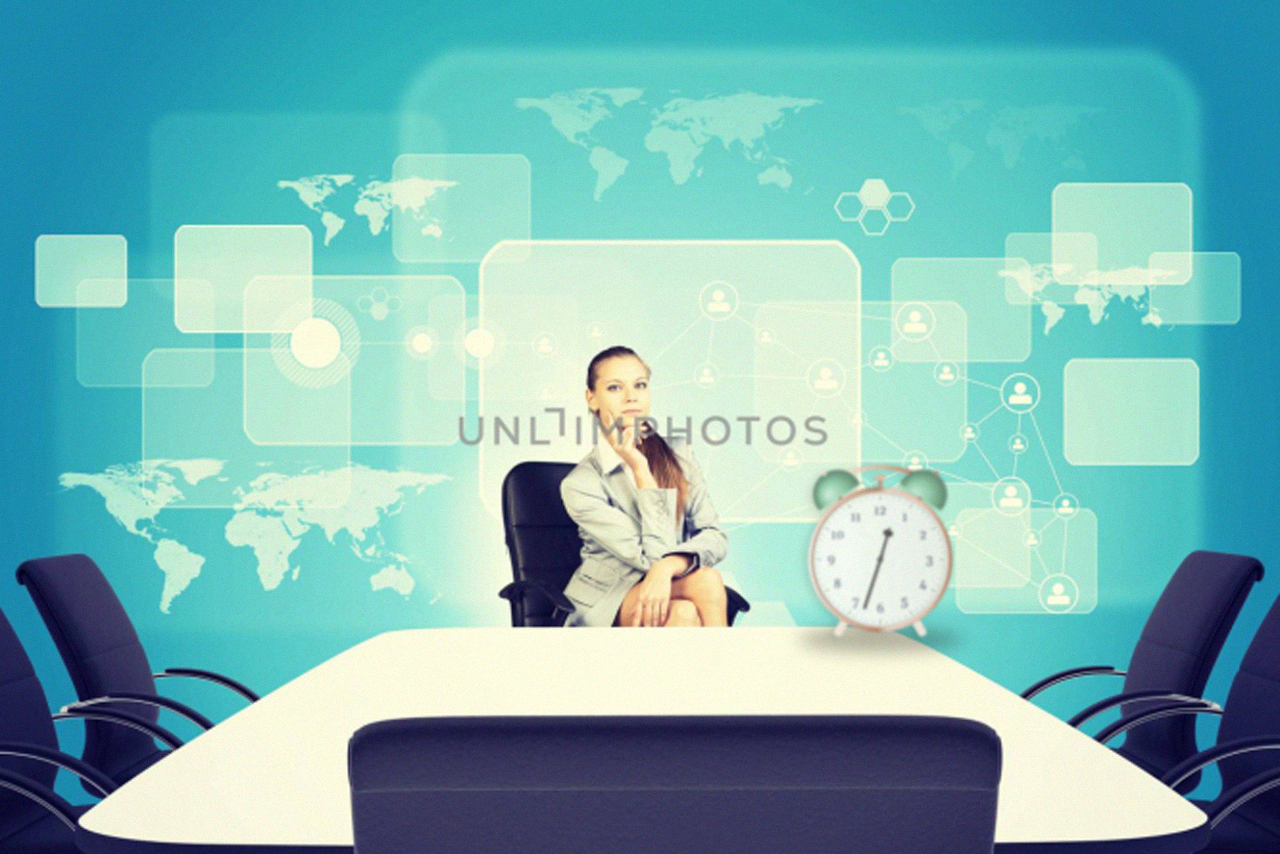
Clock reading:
**12:33**
